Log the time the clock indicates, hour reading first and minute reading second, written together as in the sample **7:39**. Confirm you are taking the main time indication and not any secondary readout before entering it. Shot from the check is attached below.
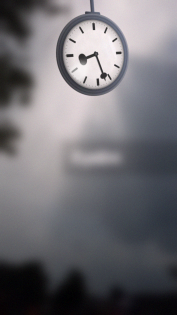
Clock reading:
**8:27**
